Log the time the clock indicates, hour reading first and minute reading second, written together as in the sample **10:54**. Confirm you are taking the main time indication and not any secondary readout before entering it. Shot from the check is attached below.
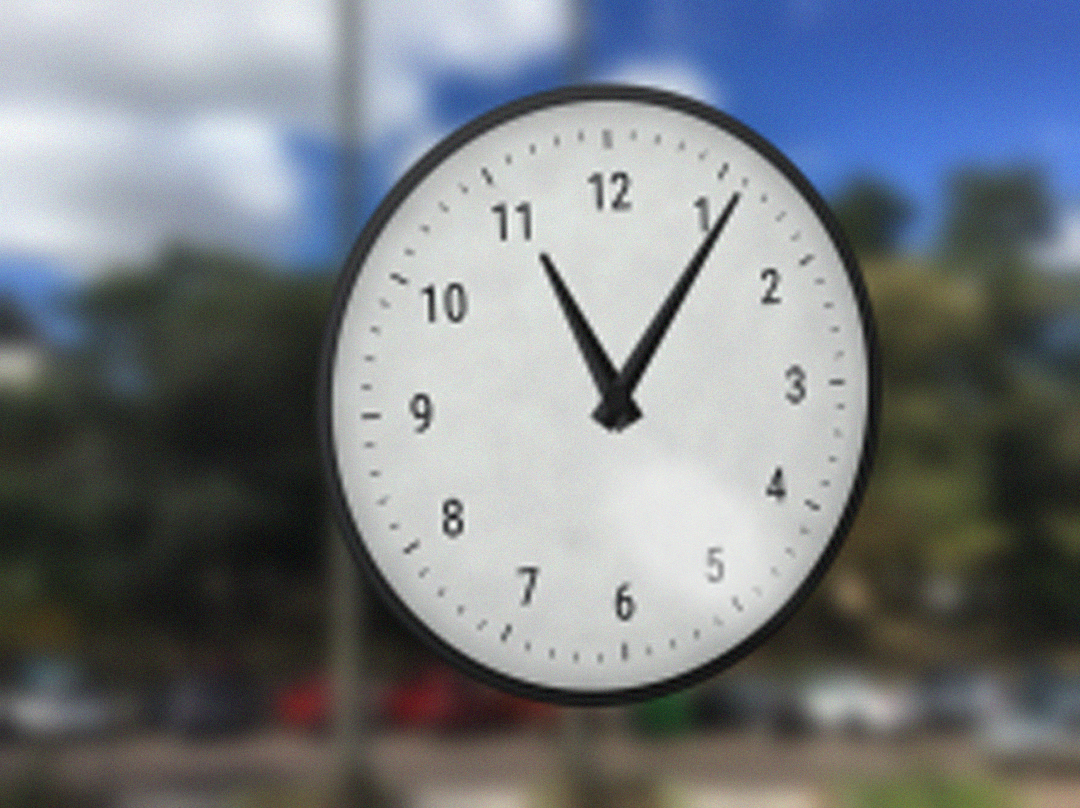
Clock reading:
**11:06**
